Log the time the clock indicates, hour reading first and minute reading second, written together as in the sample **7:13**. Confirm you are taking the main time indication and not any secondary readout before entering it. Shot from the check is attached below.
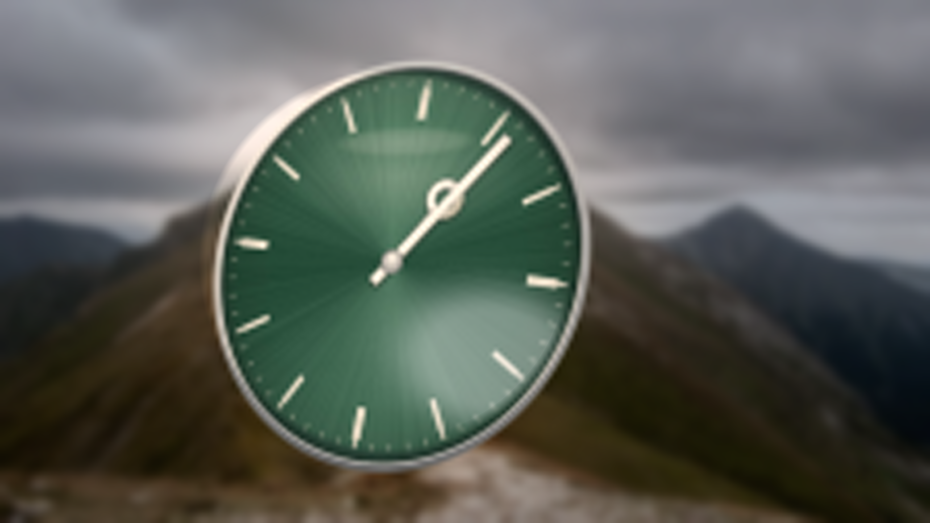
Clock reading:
**1:06**
